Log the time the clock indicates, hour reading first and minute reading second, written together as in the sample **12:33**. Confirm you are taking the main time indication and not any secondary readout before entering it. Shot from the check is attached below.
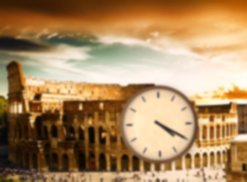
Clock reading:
**4:20**
